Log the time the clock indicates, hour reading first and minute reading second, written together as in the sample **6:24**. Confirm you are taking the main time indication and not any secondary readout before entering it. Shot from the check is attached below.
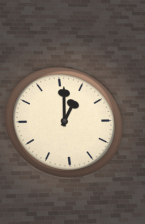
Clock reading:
**1:01**
